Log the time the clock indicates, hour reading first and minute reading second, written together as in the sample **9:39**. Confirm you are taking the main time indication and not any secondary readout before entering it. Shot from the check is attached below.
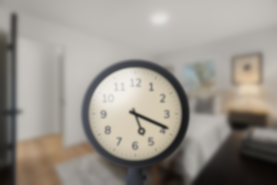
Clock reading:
**5:19**
